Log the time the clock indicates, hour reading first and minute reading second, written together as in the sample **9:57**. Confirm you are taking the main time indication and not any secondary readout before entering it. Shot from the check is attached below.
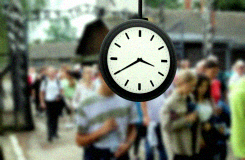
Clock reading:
**3:40**
